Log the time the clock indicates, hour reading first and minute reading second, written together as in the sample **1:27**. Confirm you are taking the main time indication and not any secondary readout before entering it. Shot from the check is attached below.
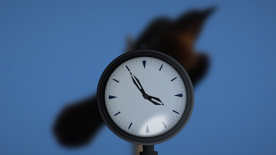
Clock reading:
**3:55**
